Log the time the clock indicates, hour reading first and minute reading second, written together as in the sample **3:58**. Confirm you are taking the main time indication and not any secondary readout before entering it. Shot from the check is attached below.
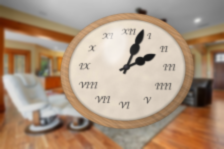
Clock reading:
**2:03**
